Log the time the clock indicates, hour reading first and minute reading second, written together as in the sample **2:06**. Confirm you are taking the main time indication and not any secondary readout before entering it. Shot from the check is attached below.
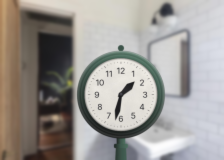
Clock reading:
**1:32**
